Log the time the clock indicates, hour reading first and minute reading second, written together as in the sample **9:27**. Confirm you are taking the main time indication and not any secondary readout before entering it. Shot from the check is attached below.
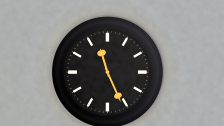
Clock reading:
**11:26**
